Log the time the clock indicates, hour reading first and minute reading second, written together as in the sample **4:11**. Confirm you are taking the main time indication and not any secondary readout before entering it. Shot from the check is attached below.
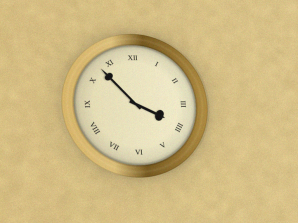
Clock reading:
**3:53**
